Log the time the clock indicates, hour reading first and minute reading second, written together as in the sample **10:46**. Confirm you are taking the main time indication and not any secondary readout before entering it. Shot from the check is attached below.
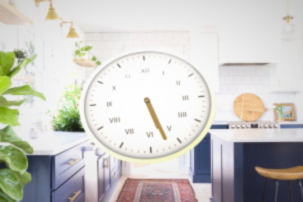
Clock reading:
**5:27**
